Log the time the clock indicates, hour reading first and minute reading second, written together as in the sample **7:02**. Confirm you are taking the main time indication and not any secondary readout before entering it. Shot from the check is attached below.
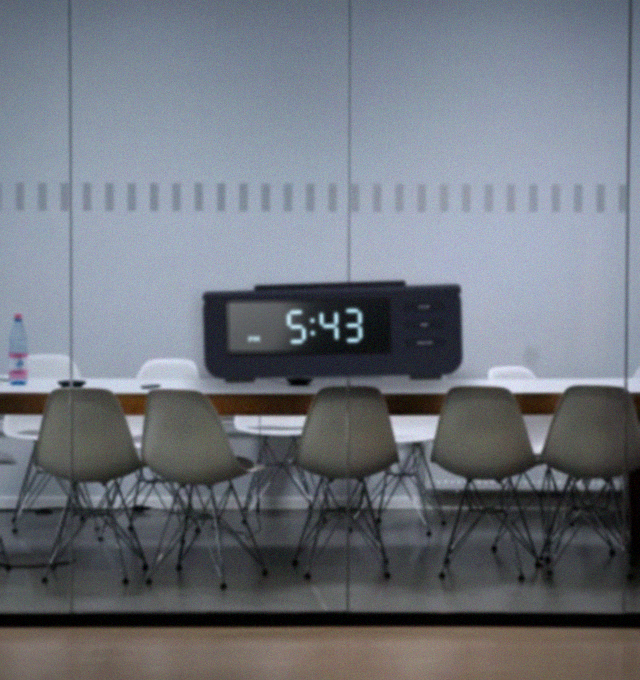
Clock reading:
**5:43**
